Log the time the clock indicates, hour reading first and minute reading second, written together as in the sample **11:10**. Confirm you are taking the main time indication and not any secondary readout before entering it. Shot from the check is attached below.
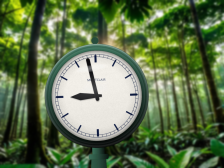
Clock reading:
**8:58**
